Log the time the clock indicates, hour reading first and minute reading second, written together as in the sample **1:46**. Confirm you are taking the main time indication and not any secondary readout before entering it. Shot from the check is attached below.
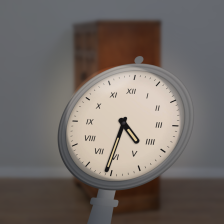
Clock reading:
**4:31**
